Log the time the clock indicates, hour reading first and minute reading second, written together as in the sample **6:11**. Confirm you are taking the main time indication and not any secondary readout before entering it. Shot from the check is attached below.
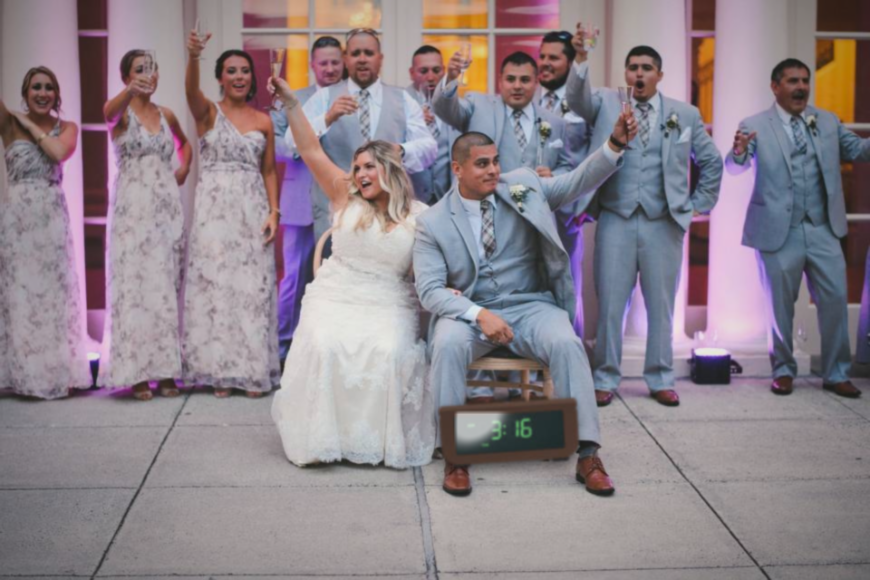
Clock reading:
**3:16**
